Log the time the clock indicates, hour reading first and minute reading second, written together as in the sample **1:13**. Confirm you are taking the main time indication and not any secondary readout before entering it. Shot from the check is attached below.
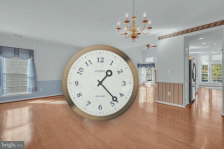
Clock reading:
**1:23**
